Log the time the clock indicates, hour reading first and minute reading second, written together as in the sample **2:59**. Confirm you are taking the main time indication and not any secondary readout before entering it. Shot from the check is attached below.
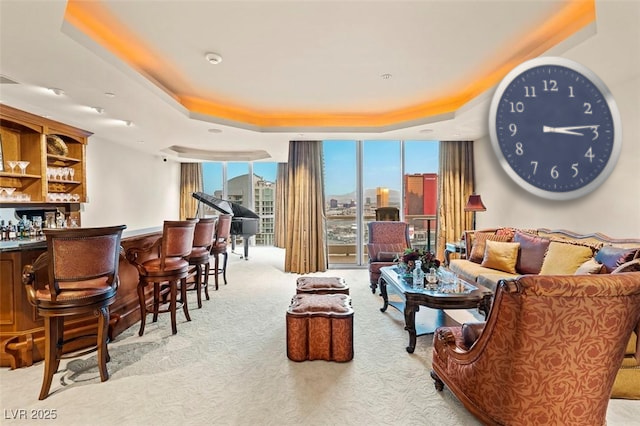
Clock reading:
**3:14**
